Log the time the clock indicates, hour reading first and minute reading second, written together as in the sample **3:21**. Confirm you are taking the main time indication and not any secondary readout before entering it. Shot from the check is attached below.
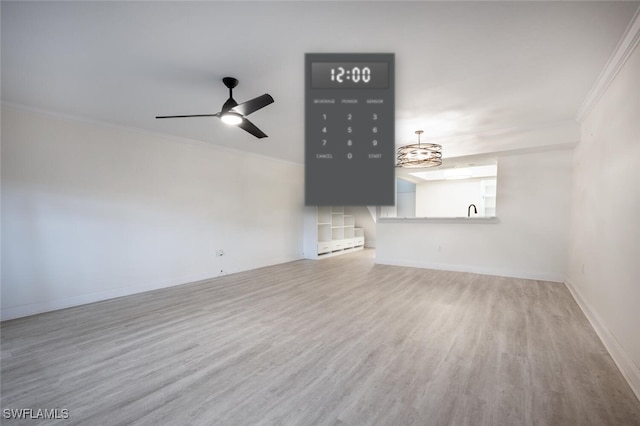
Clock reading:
**12:00**
